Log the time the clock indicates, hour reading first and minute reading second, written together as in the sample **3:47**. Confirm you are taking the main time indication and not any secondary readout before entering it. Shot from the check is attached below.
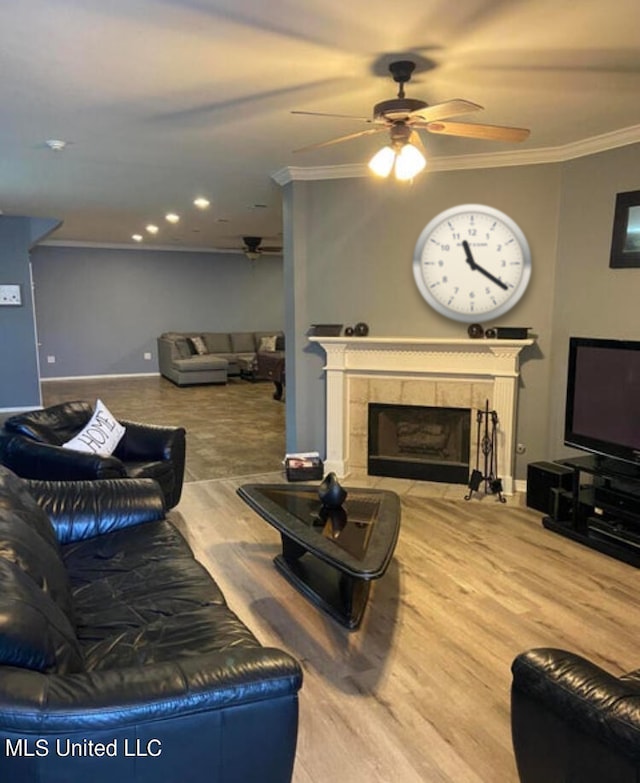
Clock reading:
**11:21**
